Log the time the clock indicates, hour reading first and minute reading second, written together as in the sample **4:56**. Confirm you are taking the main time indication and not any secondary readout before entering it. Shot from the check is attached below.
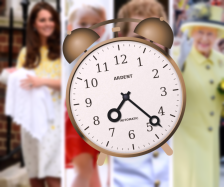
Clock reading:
**7:23**
